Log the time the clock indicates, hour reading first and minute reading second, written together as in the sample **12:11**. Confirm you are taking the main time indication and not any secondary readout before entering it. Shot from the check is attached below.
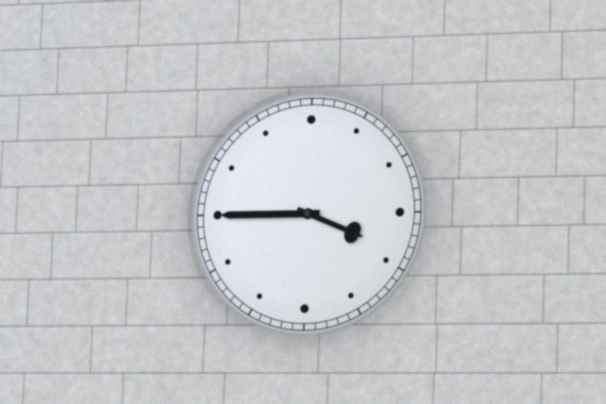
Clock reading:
**3:45**
